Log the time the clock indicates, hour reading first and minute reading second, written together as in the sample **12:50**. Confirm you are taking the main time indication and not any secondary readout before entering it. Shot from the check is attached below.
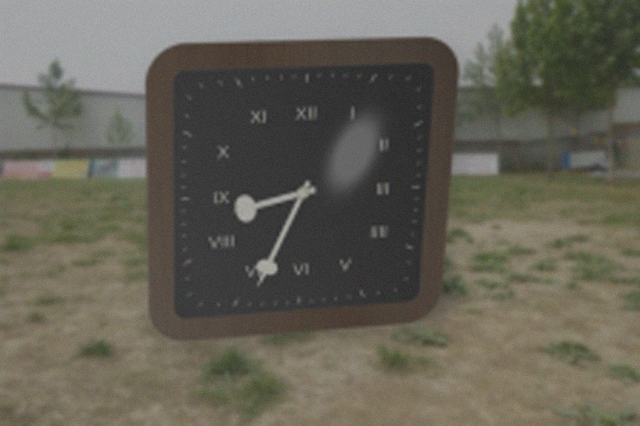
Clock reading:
**8:34**
